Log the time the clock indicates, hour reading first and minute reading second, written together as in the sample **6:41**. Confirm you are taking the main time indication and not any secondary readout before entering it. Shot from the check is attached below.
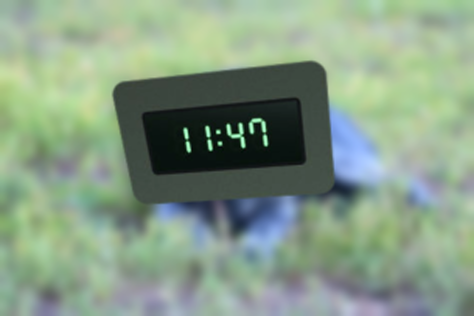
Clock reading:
**11:47**
